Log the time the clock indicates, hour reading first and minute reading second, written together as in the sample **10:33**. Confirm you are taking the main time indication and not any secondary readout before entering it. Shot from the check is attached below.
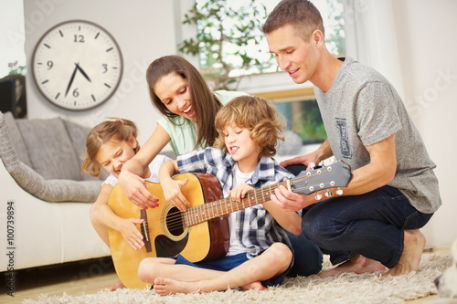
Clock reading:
**4:33**
